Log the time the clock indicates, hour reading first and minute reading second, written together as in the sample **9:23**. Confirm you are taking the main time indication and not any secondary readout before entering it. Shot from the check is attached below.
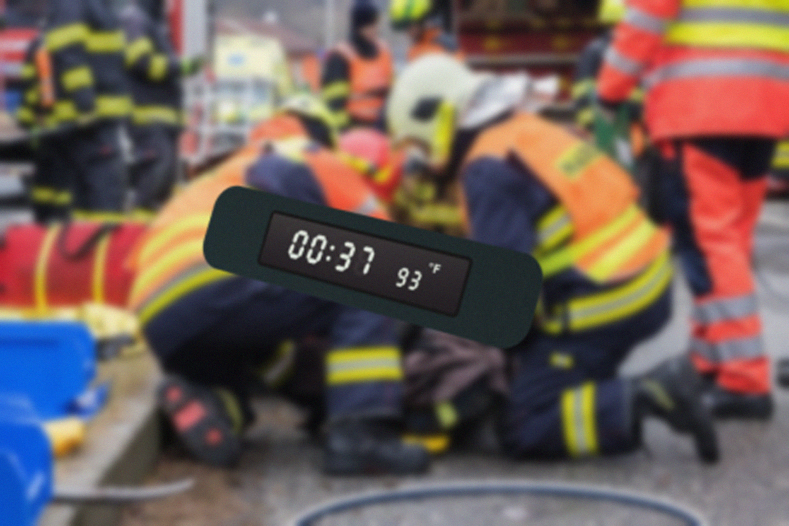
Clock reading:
**0:37**
